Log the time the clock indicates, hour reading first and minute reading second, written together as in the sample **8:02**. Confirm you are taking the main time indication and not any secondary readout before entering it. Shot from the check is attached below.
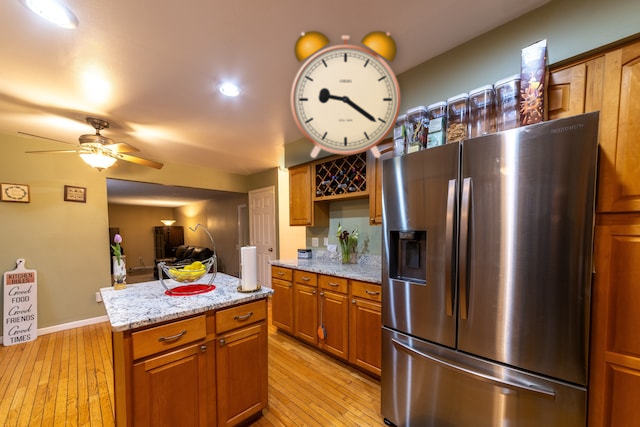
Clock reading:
**9:21**
